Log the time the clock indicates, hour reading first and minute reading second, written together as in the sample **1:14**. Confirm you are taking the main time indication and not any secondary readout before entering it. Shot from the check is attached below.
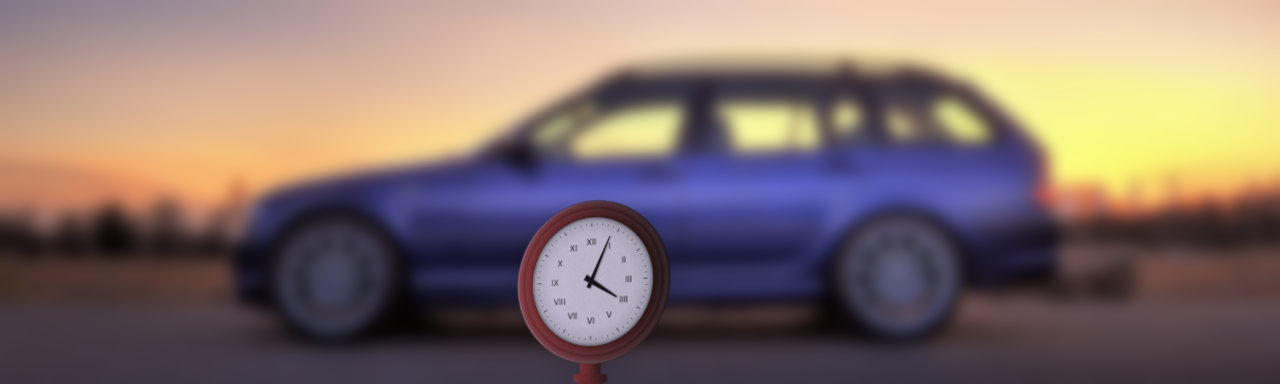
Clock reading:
**4:04**
